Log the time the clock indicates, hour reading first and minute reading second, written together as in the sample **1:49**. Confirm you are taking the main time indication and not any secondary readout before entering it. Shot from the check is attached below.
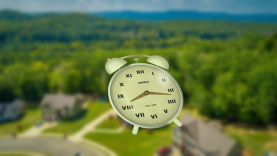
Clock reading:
**8:17**
